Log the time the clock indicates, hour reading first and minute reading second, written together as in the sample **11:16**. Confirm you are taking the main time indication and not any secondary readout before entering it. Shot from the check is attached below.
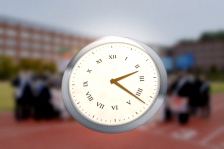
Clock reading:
**2:22**
